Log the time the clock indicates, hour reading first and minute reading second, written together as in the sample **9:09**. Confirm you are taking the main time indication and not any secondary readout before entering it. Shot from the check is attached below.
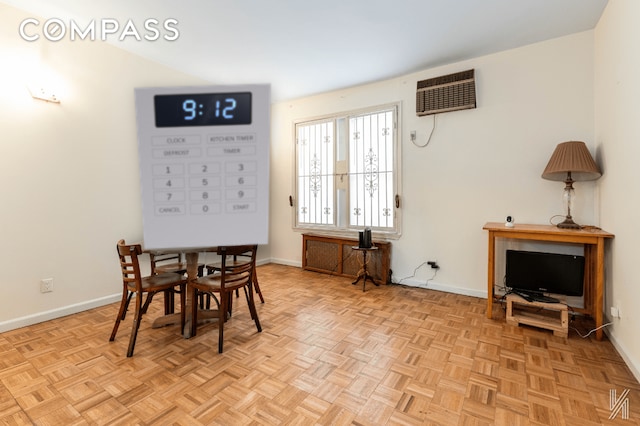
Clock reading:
**9:12**
